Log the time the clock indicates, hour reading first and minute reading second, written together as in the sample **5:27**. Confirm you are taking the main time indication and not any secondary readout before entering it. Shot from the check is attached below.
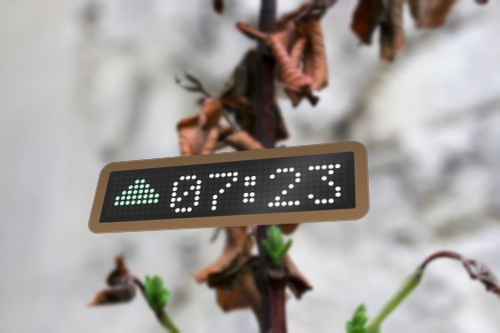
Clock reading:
**7:23**
